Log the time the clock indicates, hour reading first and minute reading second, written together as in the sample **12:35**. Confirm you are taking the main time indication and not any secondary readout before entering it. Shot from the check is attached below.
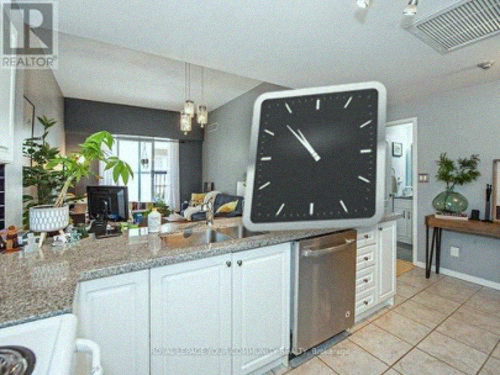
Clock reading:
**10:53**
